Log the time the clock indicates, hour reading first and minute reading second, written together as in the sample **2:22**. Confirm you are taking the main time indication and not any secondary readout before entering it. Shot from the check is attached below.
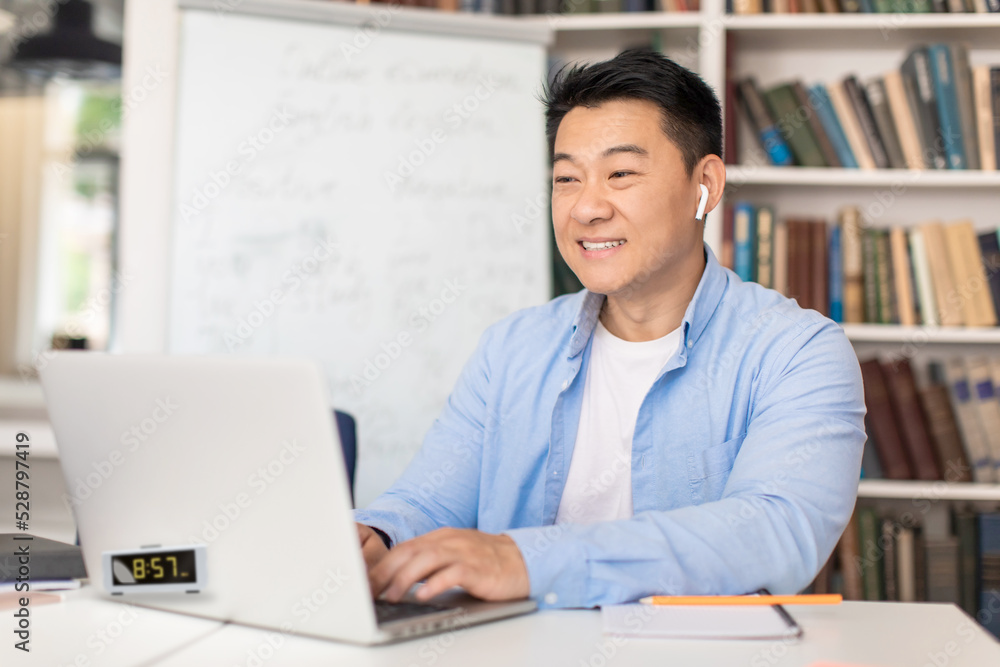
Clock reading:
**8:57**
